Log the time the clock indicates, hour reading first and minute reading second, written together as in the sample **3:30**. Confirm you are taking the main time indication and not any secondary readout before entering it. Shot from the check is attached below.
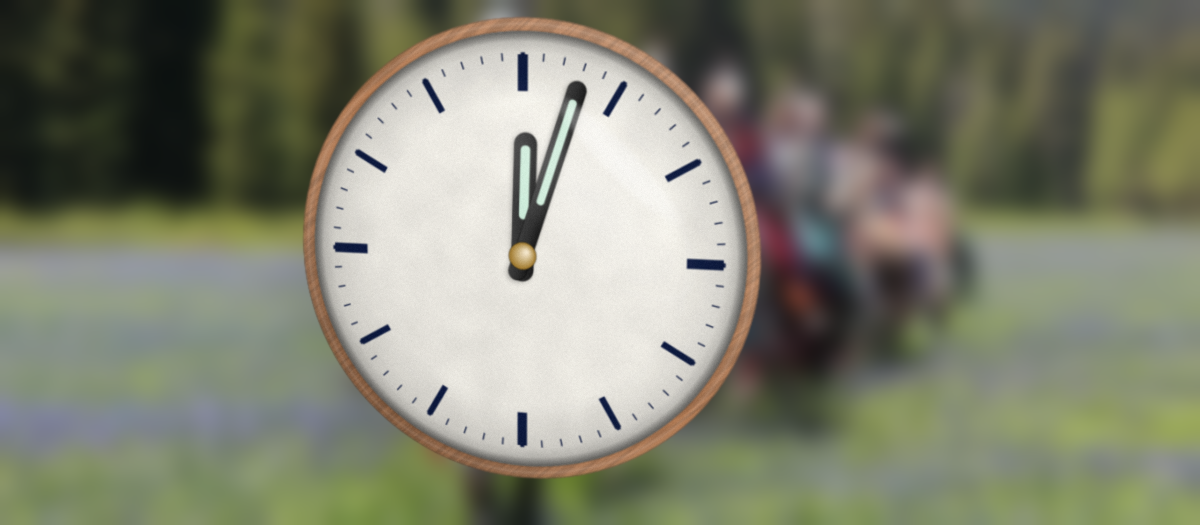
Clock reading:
**12:03**
